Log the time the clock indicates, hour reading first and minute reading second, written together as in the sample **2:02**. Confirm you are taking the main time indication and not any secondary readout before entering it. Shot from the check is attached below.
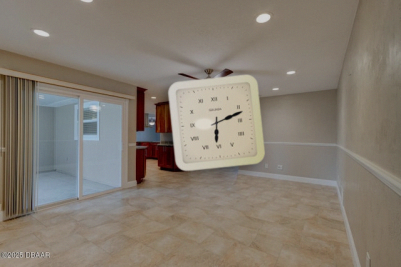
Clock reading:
**6:12**
